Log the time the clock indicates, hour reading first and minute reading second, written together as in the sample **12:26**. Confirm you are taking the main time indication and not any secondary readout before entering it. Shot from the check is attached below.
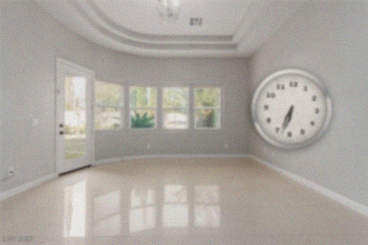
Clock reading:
**6:33**
